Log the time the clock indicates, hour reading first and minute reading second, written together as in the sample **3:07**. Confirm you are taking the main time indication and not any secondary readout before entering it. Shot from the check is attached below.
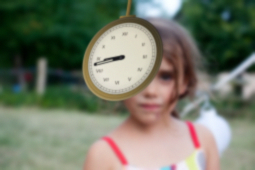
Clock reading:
**8:43**
